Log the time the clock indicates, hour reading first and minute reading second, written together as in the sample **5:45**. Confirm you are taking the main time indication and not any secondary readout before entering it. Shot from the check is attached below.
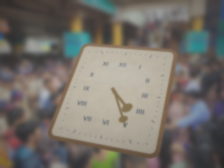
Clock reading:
**4:25**
